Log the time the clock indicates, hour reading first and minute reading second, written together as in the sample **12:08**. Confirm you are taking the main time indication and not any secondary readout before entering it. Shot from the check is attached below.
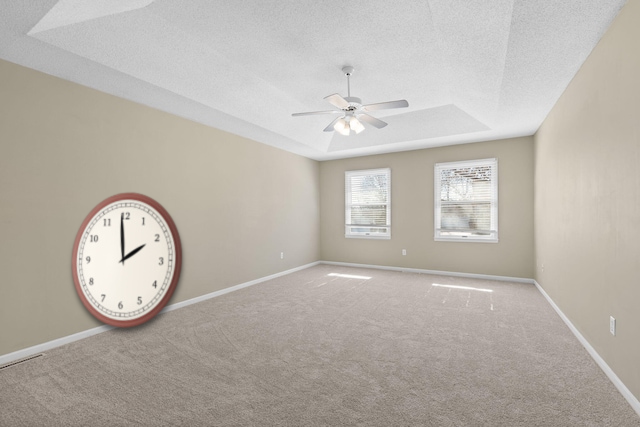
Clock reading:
**1:59**
